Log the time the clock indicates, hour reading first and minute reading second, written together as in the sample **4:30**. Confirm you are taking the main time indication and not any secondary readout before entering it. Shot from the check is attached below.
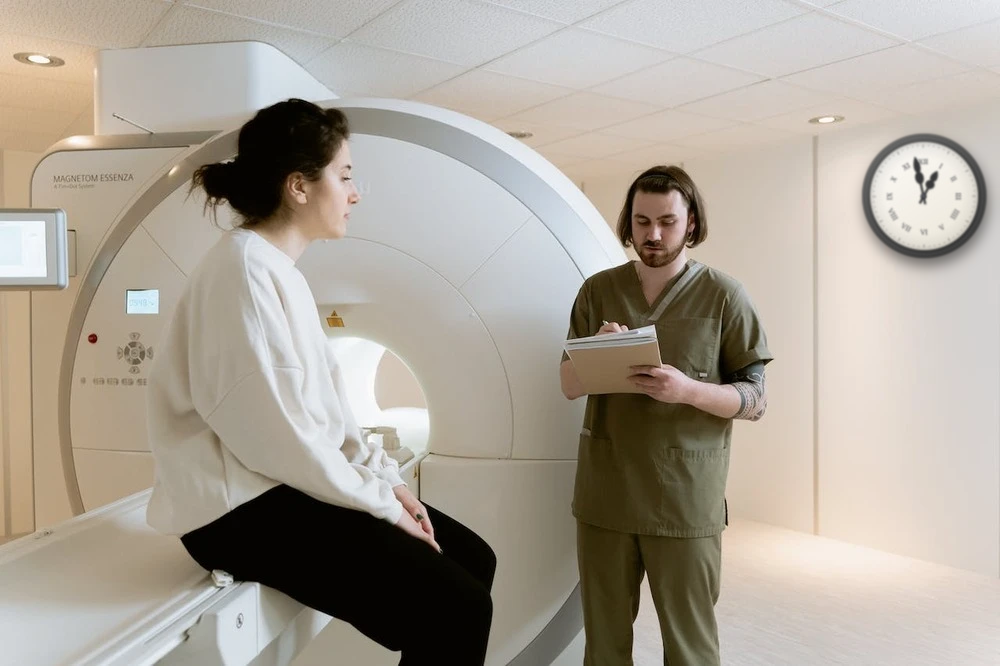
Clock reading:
**12:58**
